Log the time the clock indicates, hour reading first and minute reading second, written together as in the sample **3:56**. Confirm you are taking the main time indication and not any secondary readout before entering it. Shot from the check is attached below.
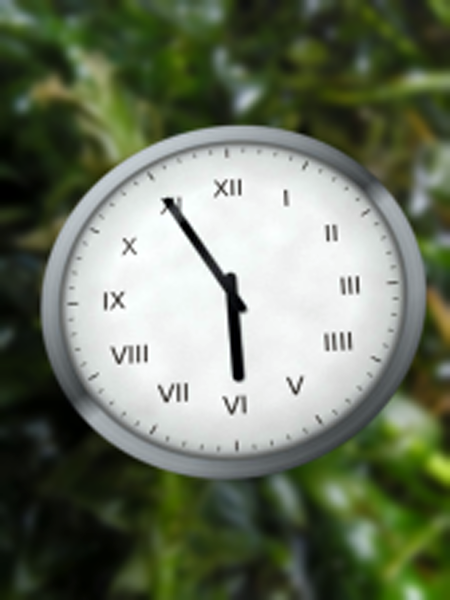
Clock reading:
**5:55**
